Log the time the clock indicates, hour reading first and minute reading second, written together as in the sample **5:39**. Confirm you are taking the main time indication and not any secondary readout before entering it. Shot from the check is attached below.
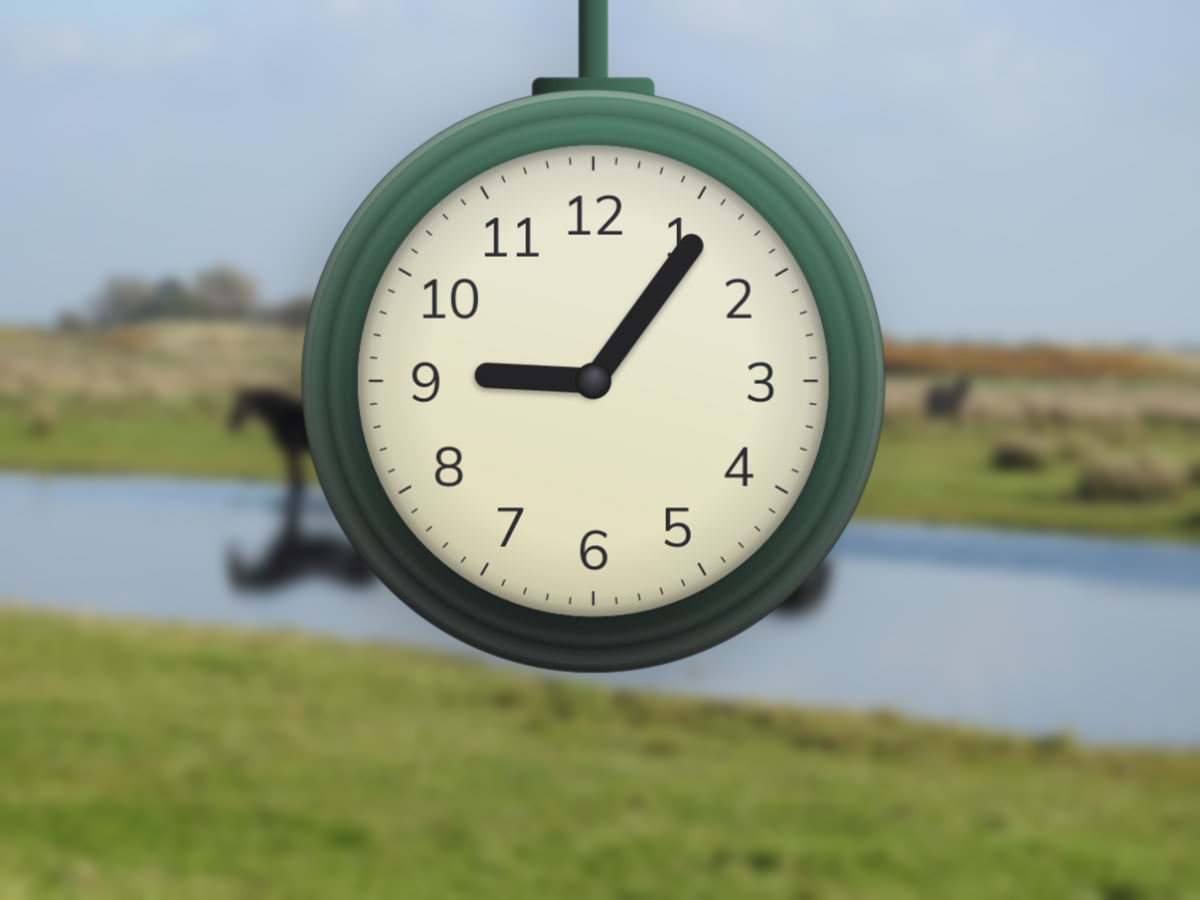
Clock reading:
**9:06**
